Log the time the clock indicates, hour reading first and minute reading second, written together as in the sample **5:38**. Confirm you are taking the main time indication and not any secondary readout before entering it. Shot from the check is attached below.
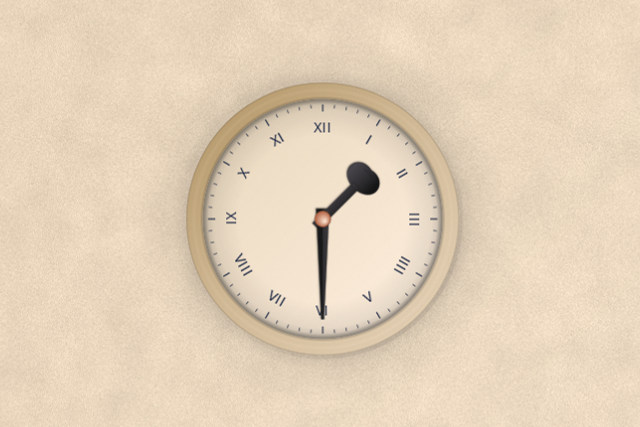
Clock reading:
**1:30**
